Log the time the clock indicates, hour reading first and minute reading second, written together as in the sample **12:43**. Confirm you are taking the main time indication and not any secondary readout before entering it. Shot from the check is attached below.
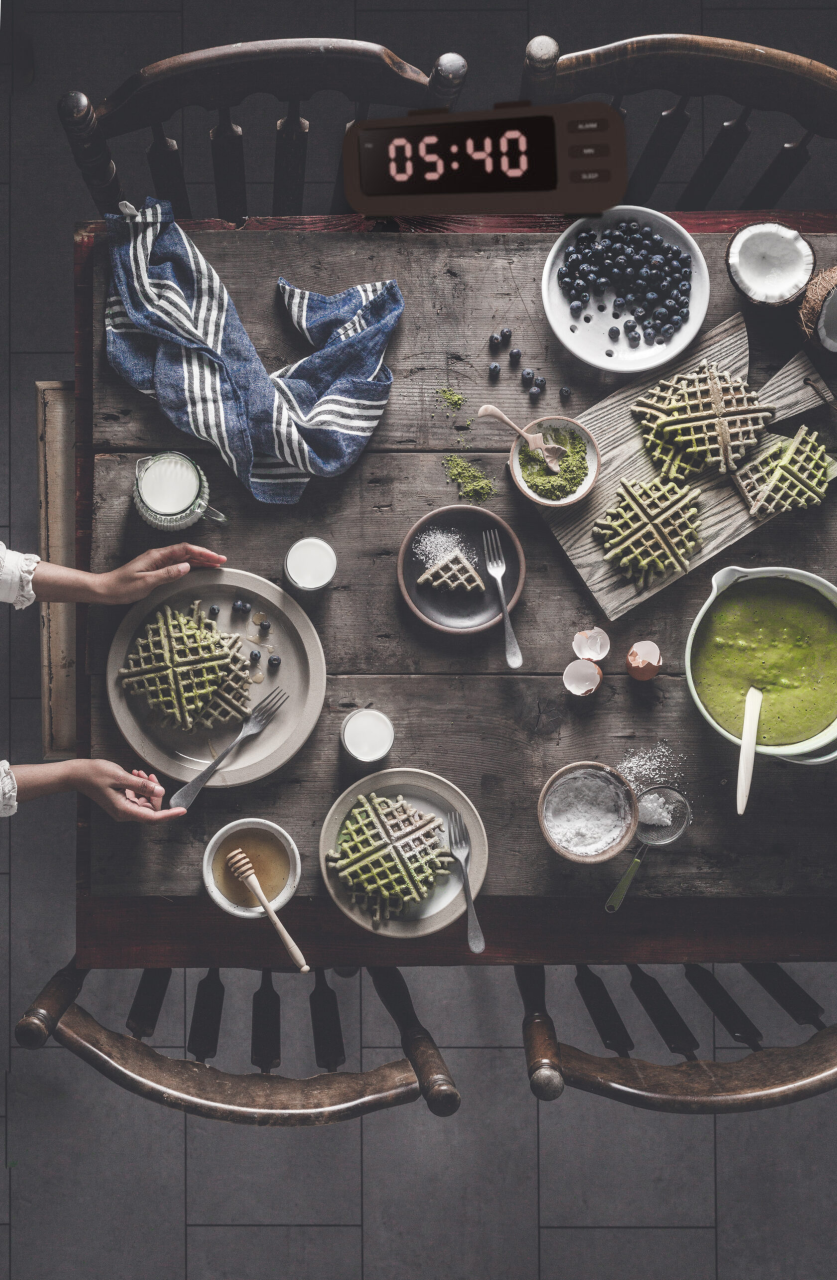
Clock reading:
**5:40**
